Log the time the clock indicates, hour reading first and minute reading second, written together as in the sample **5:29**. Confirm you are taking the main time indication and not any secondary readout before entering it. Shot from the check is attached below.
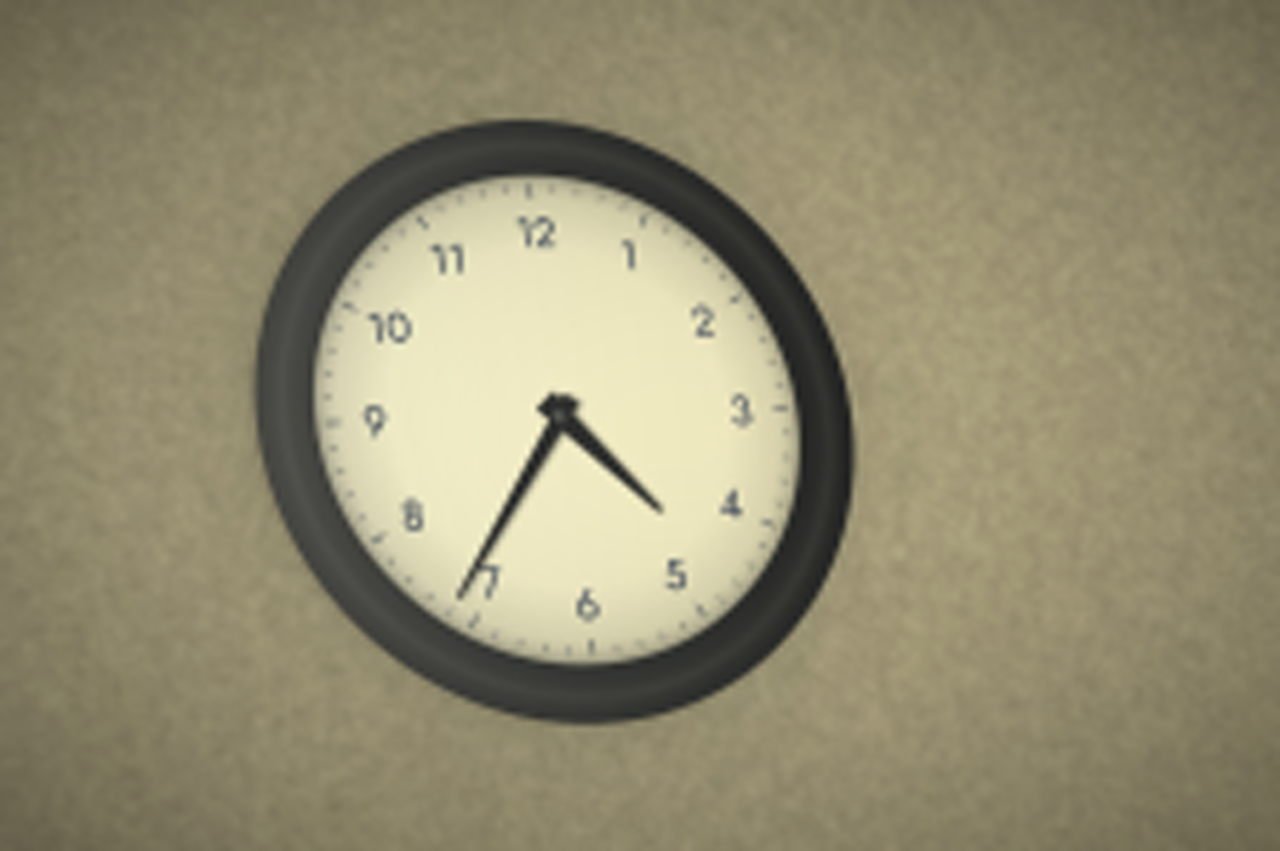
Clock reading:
**4:36**
